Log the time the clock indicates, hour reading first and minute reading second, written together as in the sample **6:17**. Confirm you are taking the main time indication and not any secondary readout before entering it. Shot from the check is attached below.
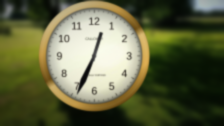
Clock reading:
**12:34**
